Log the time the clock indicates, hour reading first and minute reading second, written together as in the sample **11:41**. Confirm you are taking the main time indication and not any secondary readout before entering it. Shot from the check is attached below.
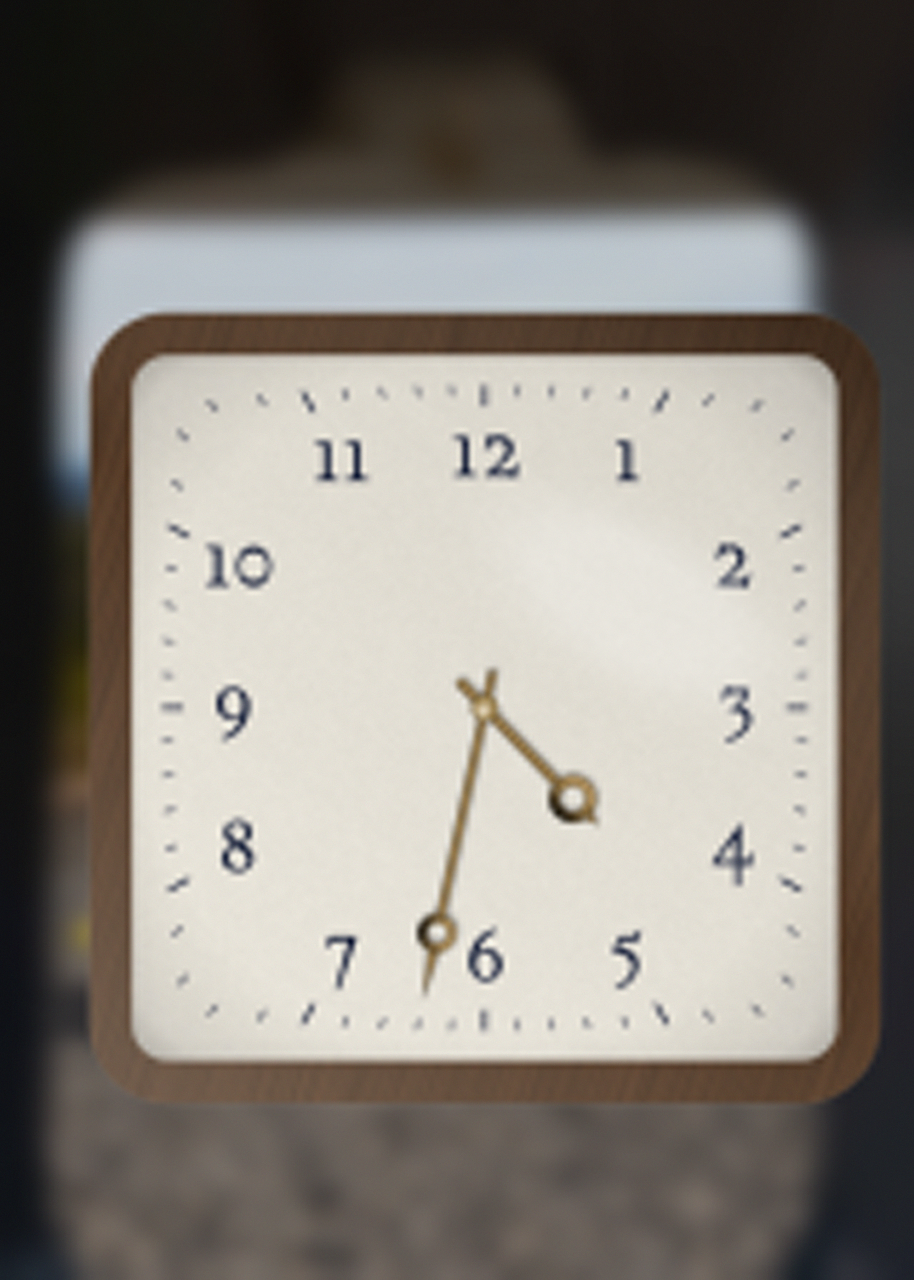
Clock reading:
**4:32**
